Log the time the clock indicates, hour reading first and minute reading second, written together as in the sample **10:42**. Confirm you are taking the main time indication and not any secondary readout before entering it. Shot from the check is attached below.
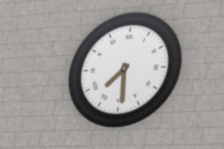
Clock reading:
**7:29**
